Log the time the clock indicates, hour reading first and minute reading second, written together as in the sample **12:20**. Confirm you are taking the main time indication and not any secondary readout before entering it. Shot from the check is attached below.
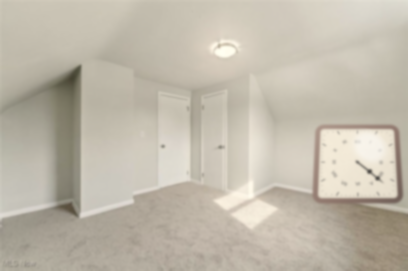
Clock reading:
**4:22**
